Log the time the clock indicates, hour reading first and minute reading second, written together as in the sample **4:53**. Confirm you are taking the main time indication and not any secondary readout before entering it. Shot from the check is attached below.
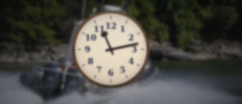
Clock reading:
**11:13**
